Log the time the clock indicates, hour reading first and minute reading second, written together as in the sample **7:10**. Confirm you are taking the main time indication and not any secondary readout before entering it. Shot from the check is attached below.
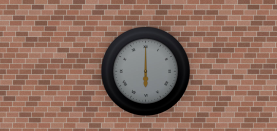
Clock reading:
**6:00**
